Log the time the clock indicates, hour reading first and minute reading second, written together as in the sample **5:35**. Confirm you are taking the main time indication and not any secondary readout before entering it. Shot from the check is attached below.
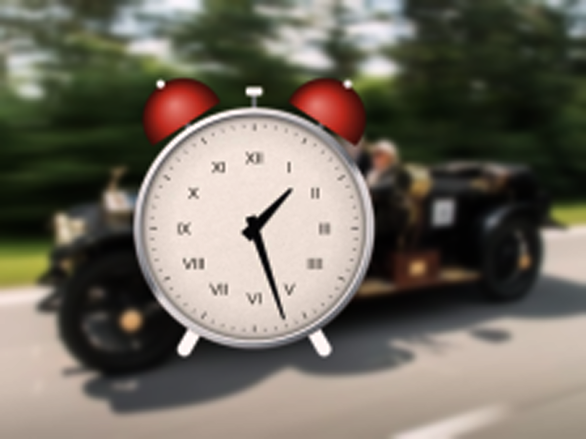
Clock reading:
**1:27**
